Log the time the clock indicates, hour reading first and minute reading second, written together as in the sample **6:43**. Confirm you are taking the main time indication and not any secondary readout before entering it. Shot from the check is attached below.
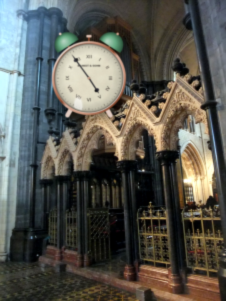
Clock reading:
**4:54**
